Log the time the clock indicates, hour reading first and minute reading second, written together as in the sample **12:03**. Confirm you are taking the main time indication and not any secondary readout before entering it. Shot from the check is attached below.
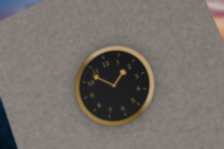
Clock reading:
**1:53**
